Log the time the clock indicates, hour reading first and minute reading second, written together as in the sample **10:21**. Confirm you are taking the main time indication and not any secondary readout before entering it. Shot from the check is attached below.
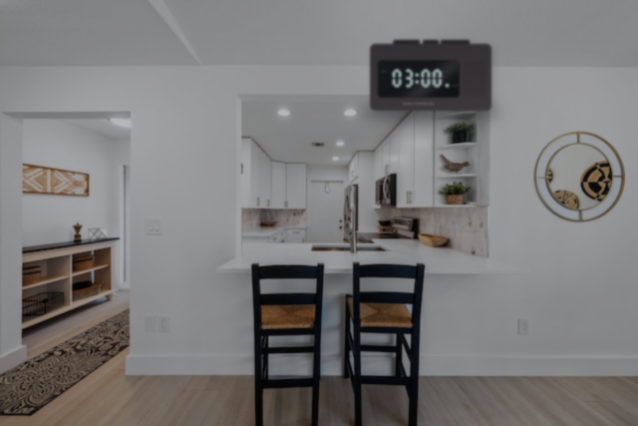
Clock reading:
**3:00**
